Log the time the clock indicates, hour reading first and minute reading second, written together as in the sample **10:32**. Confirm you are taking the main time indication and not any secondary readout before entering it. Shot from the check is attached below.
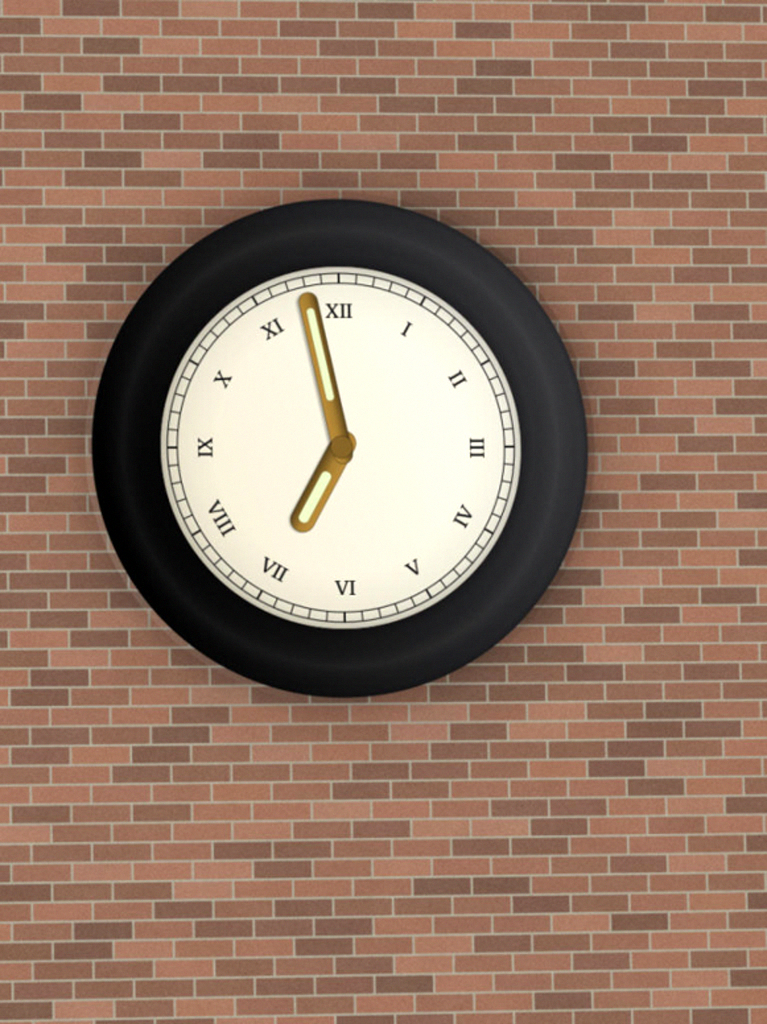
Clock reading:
**6:58**
